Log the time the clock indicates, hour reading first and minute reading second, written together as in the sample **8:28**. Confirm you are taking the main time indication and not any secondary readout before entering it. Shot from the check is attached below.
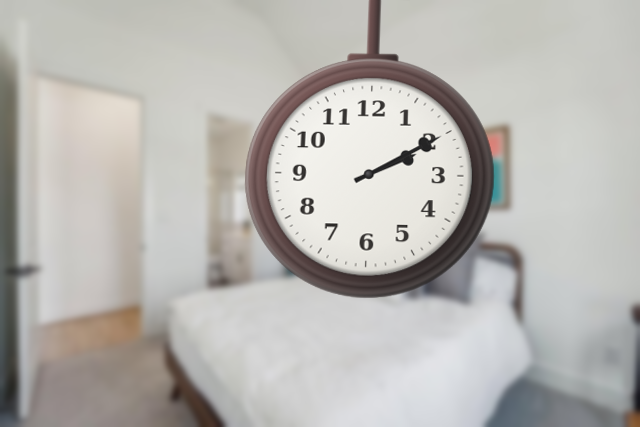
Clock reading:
**2:10**
